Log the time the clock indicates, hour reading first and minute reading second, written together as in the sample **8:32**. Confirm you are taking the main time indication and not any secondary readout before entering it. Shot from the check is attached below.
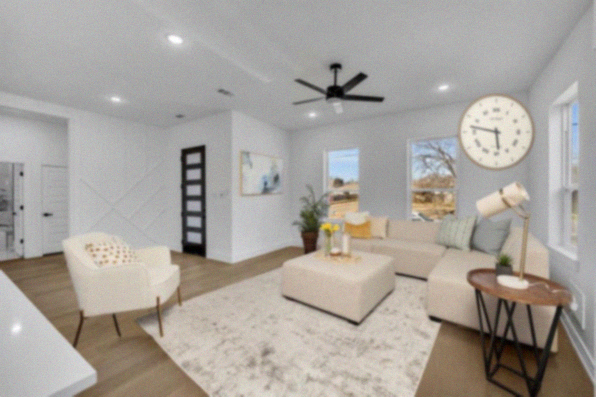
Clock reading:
**5:47**
